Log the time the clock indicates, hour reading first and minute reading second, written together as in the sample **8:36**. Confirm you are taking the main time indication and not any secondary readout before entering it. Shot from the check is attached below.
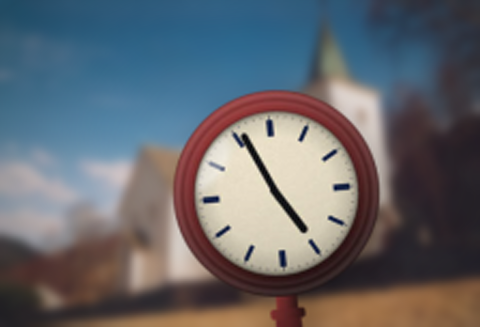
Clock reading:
**4:56**
